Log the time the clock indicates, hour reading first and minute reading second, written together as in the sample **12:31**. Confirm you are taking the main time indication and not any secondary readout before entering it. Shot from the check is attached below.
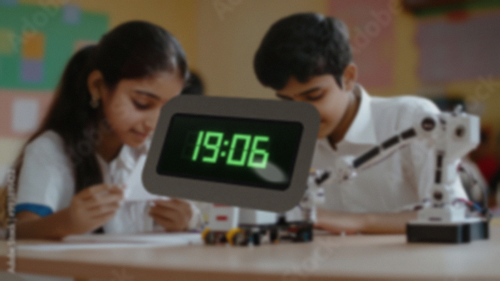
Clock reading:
**19:06**
